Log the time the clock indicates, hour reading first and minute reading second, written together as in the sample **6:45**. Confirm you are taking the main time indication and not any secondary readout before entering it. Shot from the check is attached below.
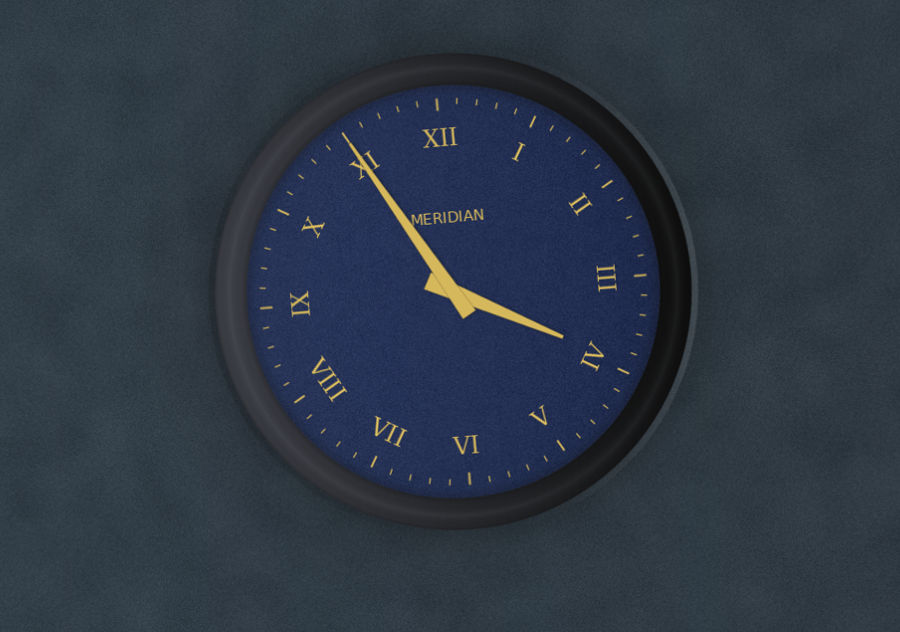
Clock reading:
**3:55**
